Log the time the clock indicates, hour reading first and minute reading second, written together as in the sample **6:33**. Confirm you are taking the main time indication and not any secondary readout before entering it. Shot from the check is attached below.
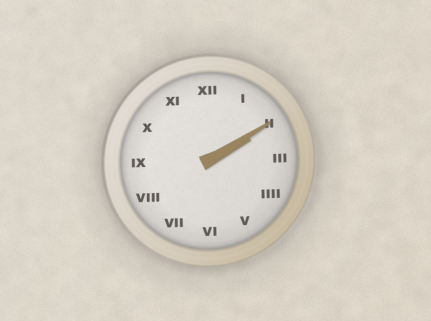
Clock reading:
**2:10**
